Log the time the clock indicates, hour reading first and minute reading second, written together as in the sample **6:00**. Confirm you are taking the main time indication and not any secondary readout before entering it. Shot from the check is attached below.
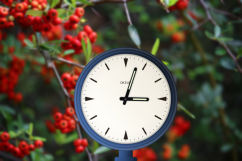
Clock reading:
**3:03**
